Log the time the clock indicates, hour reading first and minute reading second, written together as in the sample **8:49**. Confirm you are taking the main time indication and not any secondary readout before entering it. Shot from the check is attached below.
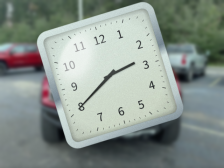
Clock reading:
**2:40**
